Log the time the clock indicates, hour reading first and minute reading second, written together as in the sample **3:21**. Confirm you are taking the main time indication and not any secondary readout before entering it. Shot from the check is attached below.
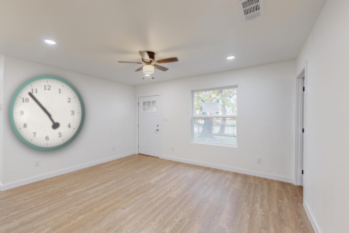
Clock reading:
**4:53**
